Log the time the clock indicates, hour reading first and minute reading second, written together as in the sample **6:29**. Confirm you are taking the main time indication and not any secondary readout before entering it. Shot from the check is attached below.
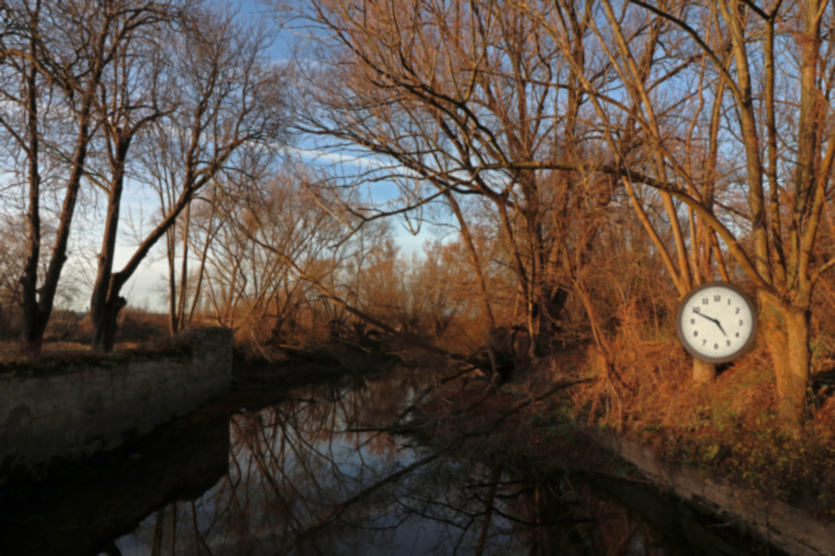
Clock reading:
**4:49**
